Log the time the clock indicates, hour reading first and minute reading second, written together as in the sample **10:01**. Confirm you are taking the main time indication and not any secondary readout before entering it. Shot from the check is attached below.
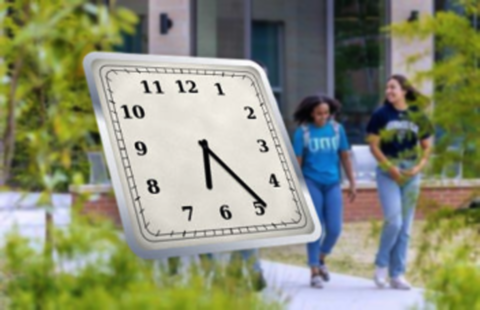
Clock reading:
**6:24**
